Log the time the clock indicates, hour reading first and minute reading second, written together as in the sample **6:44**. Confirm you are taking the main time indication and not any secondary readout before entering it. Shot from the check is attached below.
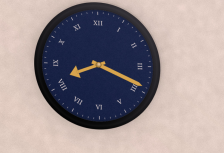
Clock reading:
**8:19**
